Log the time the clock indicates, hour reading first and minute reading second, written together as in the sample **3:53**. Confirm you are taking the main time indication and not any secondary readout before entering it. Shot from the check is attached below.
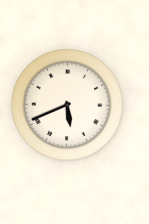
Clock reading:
**5:41**
